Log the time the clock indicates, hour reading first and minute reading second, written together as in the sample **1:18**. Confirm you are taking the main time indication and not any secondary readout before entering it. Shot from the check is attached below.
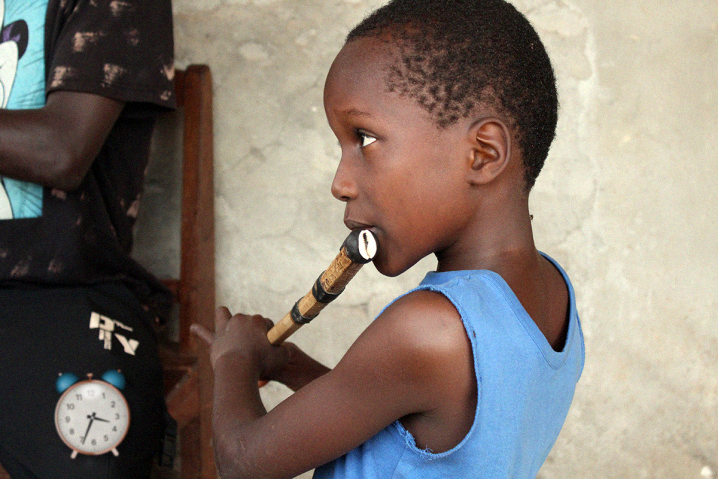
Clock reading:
**3:34**
